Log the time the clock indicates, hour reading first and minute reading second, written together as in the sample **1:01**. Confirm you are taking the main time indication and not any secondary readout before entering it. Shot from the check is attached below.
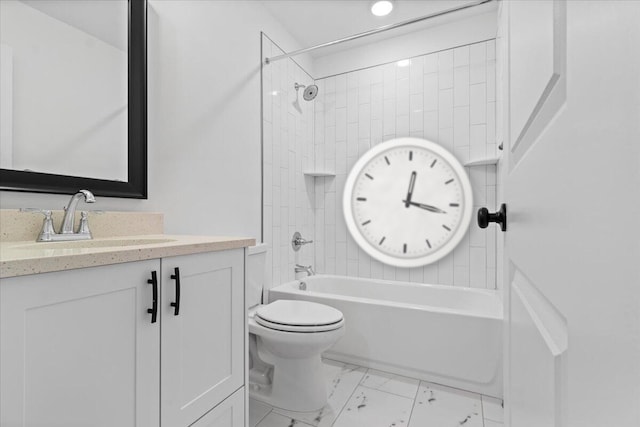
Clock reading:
**12:17**
